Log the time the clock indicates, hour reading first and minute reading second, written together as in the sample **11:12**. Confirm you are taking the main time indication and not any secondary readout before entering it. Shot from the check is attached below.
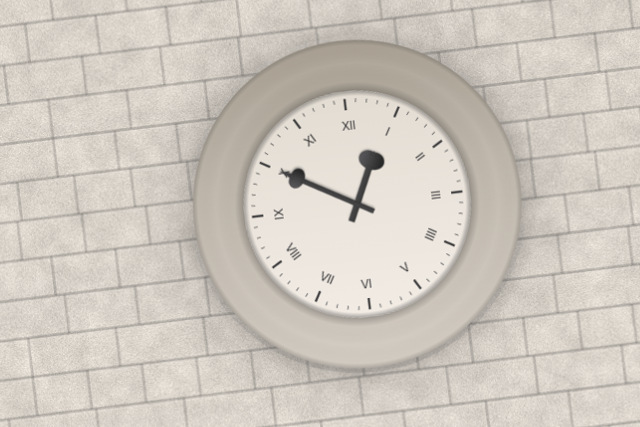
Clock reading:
**12:50**
